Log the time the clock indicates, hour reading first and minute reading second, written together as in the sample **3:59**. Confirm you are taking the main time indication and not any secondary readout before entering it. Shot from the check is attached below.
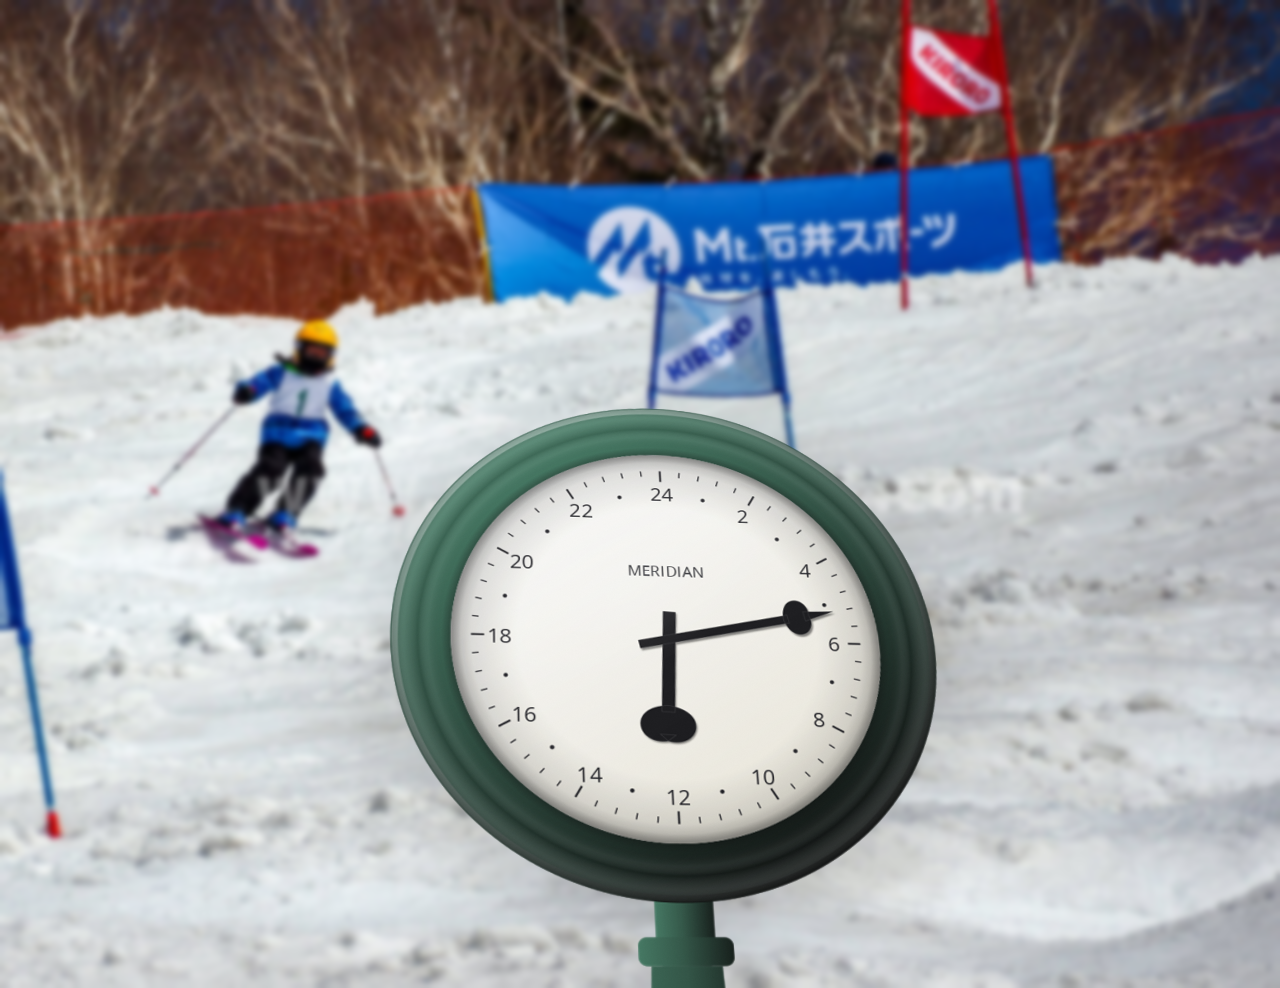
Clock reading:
**12:13**
